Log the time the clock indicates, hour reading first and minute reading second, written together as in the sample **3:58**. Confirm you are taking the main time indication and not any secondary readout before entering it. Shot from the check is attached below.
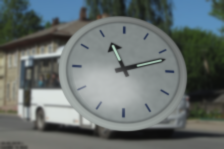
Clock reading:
**11:12**
